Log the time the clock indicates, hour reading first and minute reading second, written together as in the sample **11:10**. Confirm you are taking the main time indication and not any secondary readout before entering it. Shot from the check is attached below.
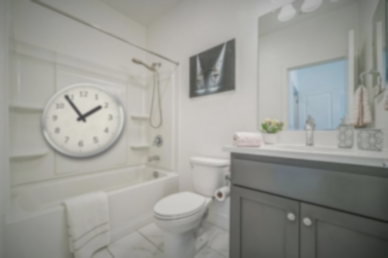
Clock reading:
**1:54**
